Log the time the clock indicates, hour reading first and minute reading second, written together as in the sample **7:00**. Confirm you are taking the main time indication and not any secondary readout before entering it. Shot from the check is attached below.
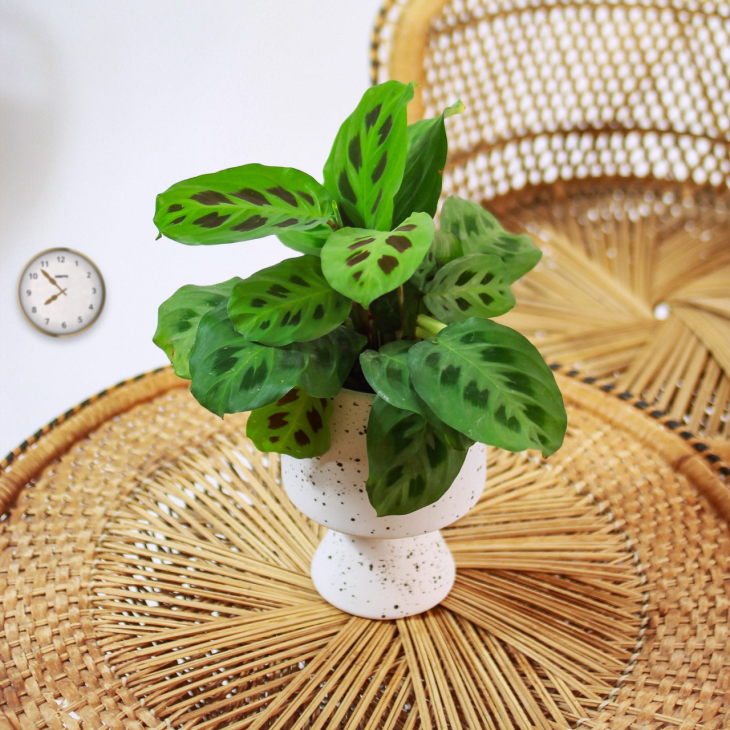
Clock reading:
**7:53**
